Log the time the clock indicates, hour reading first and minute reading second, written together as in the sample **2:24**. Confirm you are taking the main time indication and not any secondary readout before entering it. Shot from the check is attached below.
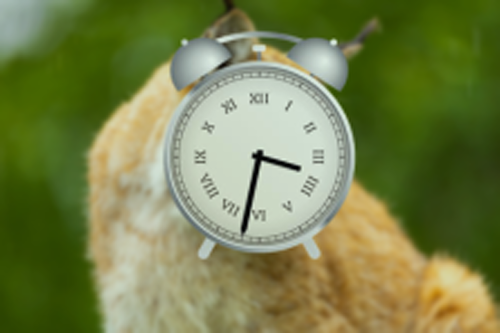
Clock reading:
**3:32**
